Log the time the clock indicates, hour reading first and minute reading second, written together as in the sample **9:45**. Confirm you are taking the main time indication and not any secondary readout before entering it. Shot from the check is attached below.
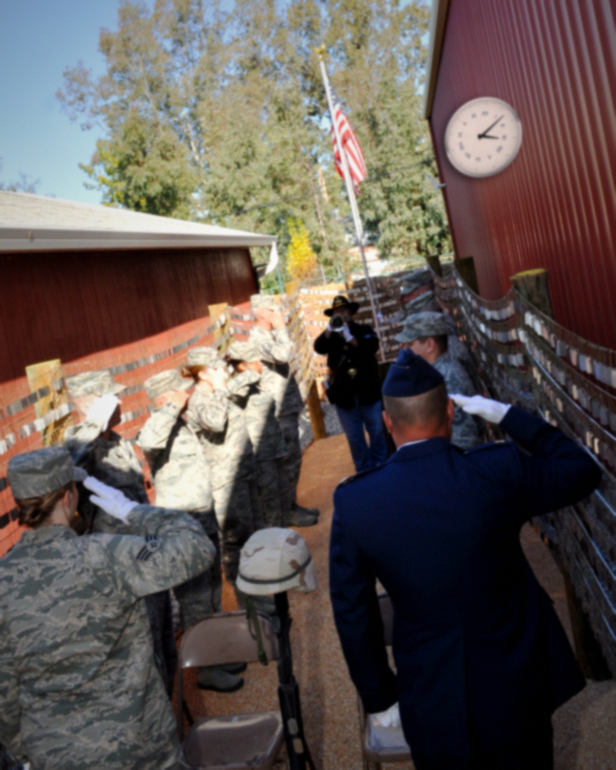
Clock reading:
**3:07**
